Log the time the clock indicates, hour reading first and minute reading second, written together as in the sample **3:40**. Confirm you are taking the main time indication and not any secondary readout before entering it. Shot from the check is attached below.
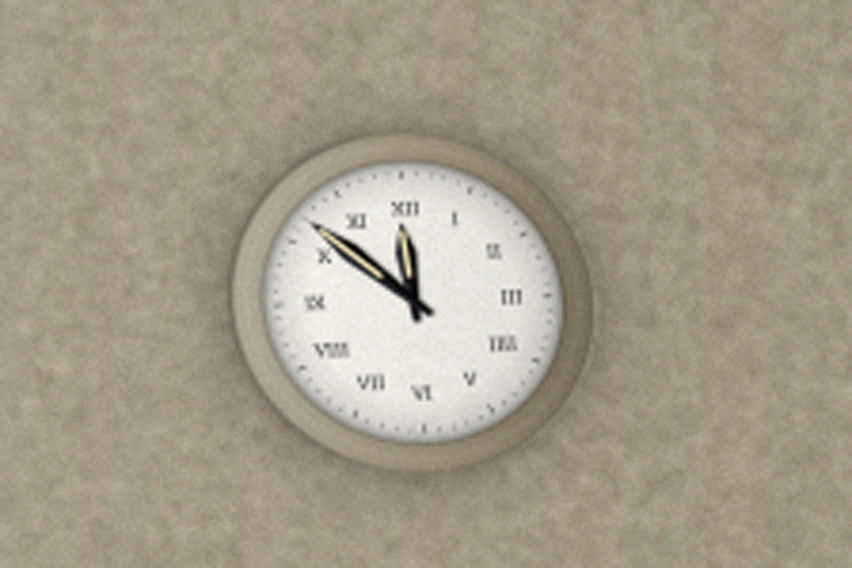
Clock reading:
**11:52**
